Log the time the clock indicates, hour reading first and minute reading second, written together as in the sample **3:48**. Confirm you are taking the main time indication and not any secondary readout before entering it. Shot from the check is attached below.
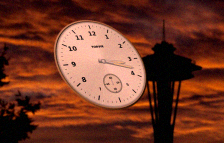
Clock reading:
**3:18**
